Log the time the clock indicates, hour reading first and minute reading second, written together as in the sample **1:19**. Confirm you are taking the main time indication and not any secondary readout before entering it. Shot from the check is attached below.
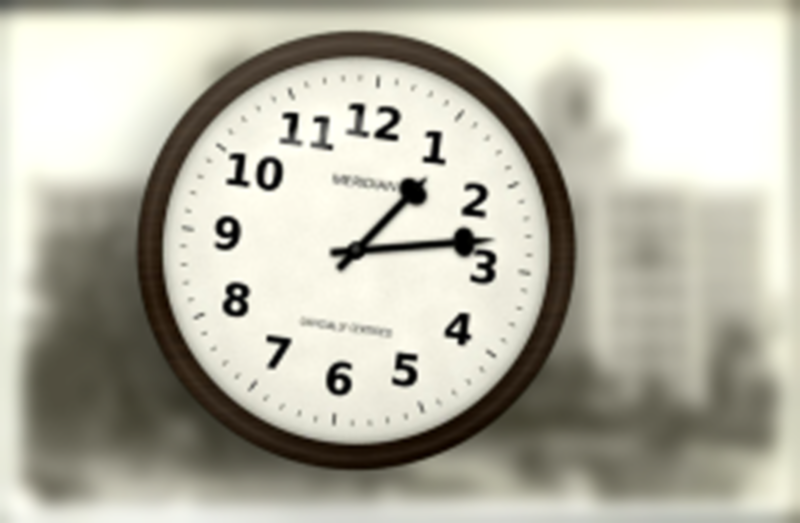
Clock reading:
**1:13**
